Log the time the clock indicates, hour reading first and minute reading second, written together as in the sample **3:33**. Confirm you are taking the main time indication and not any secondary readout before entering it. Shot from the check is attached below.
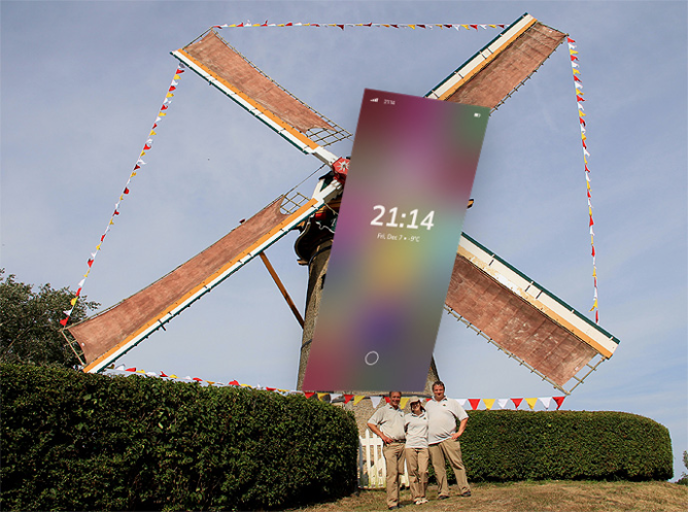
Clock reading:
**21:14**
